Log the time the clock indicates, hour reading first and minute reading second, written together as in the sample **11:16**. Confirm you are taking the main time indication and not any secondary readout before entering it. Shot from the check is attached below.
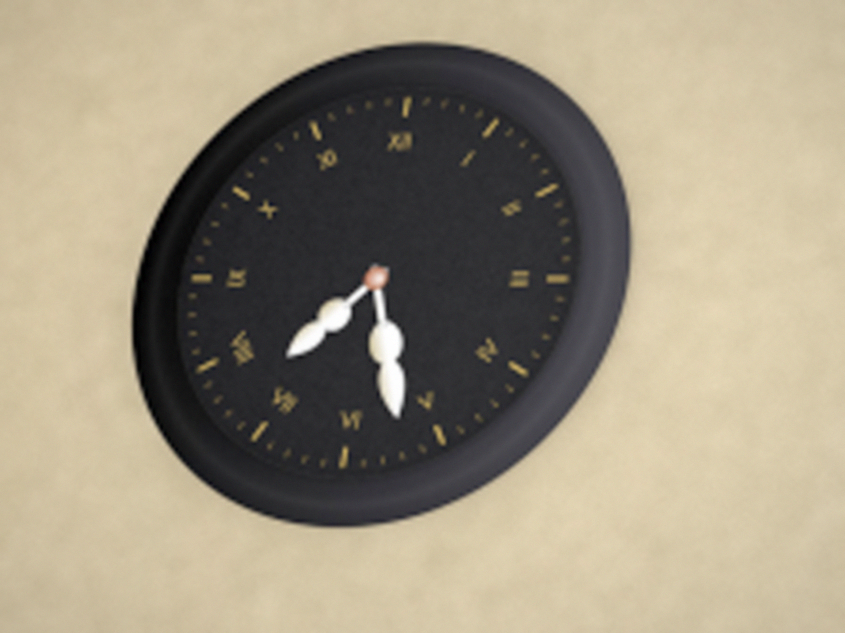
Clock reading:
**7:27**
